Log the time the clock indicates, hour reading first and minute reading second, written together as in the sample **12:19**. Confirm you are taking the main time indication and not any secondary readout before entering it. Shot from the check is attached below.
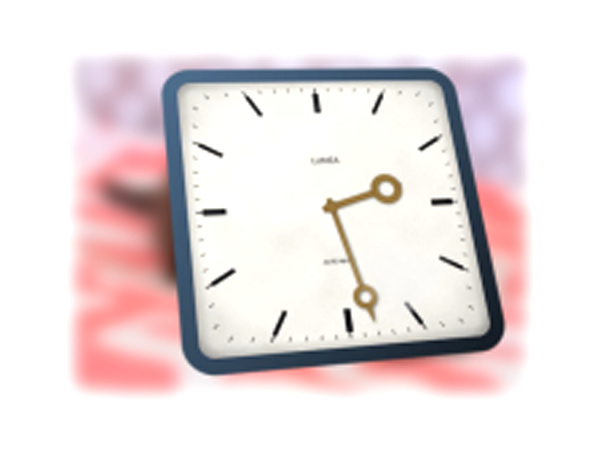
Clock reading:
**2:28**
